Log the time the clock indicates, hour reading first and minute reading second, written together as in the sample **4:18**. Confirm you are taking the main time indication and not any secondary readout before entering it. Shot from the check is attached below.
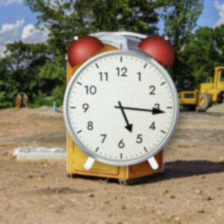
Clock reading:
**5:16**
